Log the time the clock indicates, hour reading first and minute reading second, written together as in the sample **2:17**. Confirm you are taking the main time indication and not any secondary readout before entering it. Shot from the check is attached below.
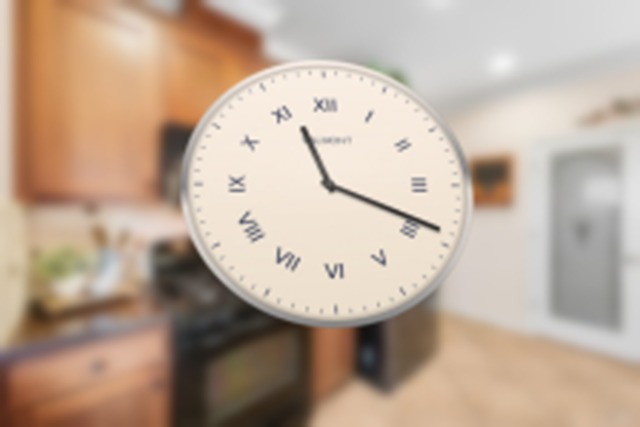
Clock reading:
**11:19**
